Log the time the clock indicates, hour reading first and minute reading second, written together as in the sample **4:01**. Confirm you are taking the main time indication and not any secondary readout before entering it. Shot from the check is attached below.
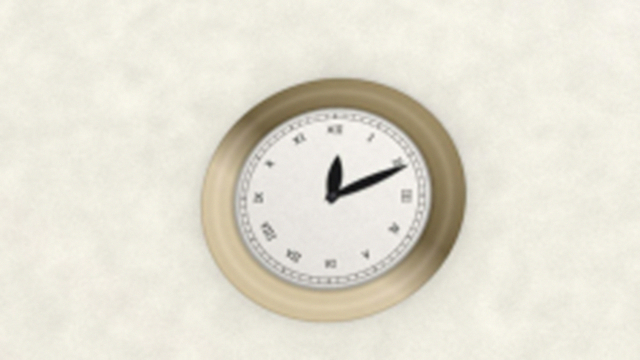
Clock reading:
**12:11**
